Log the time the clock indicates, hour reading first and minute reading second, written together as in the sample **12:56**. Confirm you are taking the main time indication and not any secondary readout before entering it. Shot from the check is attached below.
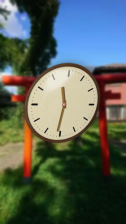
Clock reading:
**11:31**
